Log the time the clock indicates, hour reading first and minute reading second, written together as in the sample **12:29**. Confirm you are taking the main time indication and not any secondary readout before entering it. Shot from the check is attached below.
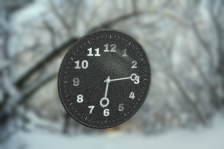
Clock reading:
**6:14**
